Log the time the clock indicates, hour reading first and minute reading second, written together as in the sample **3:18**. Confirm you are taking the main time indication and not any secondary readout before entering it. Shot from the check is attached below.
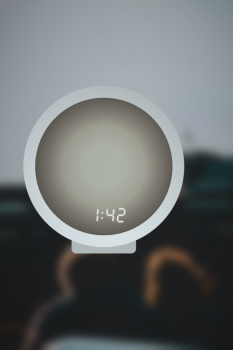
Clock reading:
**1:42**
